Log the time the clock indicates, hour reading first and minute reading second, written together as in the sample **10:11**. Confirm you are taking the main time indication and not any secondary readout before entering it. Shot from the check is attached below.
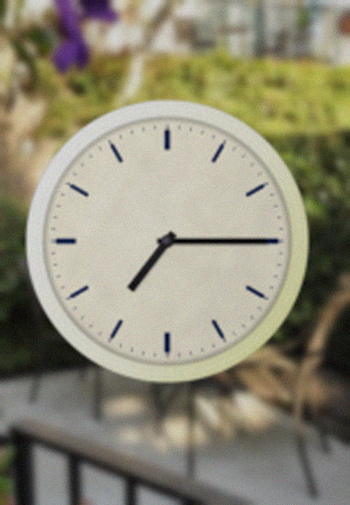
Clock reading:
**7:15**
